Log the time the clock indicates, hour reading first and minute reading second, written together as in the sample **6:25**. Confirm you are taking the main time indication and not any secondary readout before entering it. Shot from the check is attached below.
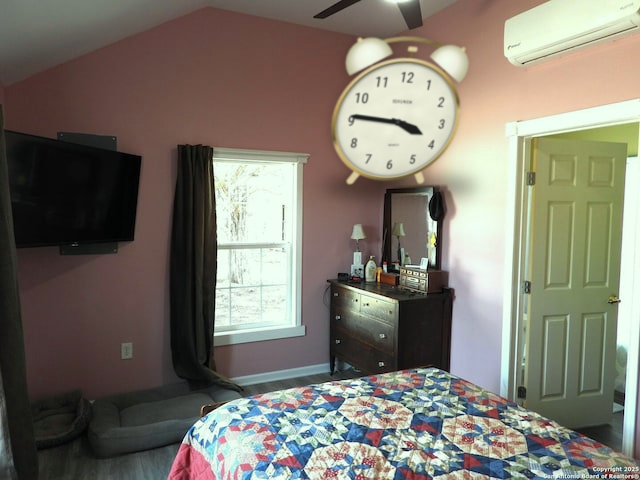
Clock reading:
**3:46**
